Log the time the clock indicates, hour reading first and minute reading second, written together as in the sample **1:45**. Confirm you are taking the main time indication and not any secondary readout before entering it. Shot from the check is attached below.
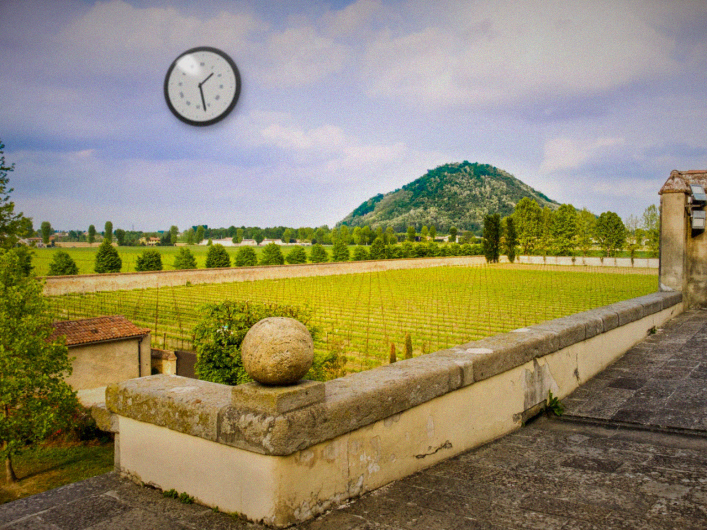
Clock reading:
**1:27**
